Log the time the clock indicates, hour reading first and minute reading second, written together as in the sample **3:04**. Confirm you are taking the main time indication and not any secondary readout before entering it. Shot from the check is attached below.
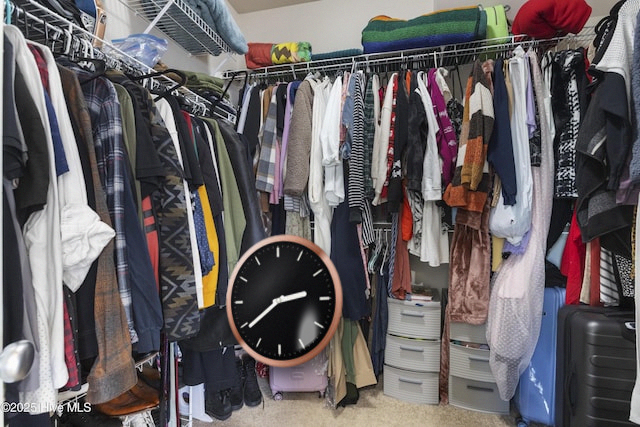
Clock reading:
**2:39**
